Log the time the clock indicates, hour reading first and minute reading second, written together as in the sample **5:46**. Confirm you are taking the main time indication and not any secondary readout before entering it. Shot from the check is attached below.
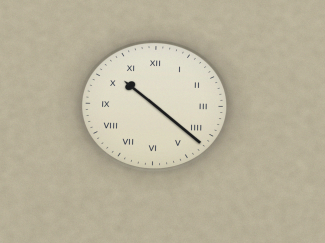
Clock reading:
**10:22**
